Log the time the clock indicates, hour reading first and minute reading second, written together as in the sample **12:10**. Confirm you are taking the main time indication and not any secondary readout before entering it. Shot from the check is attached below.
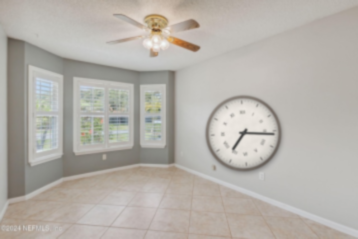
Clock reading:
**7:16**
